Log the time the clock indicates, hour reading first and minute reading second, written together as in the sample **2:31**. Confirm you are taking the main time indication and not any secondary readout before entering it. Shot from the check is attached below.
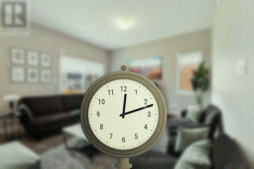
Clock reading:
**12:12**
